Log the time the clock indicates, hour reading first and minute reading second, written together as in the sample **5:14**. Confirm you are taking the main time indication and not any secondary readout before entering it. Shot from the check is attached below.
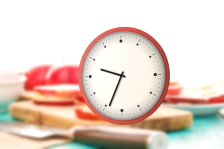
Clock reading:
**9:34**
